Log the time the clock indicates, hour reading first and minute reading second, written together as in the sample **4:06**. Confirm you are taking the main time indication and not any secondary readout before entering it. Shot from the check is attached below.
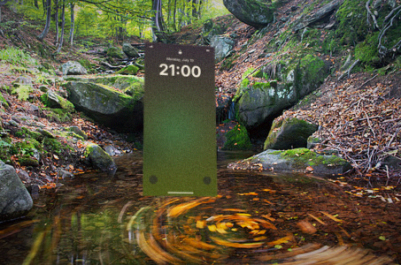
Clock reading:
**21:00**
